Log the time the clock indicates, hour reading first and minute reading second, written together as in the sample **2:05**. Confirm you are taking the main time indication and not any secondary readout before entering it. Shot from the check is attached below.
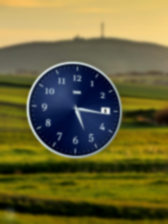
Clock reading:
**5:16**
